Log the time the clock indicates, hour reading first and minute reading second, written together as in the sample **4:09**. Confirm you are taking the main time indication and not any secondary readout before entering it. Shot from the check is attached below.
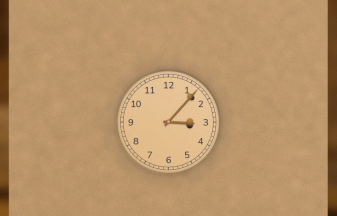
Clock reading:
**3:07**
